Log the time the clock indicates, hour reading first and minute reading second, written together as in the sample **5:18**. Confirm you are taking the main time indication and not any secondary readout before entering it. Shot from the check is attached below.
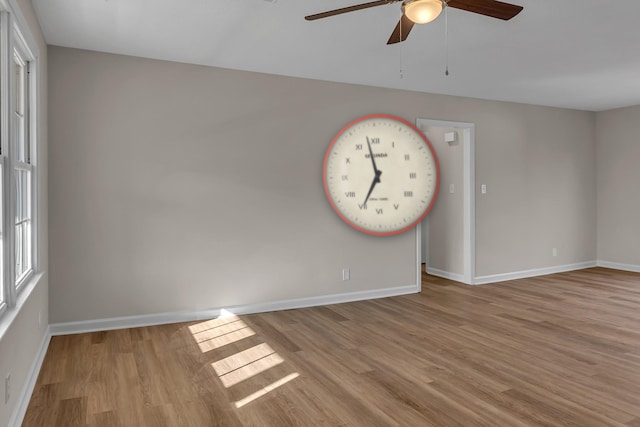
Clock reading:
**6:58**
